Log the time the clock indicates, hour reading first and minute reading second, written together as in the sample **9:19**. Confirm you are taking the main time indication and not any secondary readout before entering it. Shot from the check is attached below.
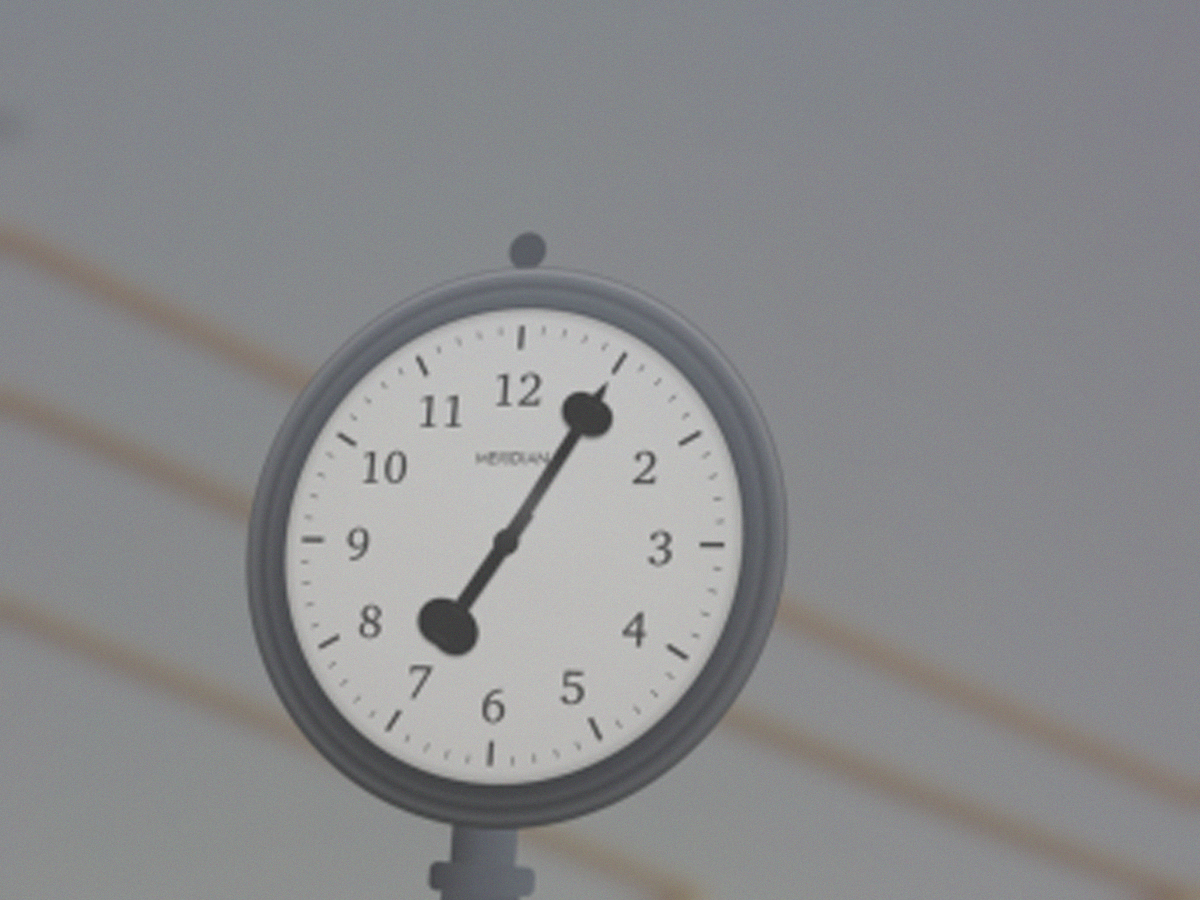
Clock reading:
**7:05**
